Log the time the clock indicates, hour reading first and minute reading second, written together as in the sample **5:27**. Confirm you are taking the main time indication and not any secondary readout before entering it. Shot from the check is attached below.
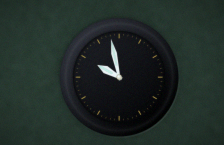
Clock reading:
**9:58**
